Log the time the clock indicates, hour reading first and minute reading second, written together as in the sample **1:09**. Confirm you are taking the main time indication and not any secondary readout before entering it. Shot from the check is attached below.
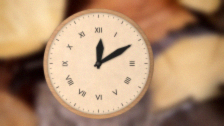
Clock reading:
**12:10**
